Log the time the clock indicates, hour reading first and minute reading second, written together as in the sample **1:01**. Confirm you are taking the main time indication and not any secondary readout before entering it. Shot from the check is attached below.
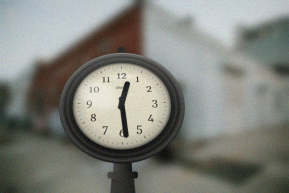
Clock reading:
**12:29**
